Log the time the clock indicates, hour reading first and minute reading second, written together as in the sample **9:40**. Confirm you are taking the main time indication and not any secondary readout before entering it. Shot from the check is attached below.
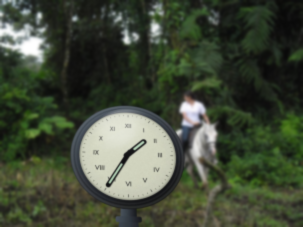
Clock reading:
**1:35**
